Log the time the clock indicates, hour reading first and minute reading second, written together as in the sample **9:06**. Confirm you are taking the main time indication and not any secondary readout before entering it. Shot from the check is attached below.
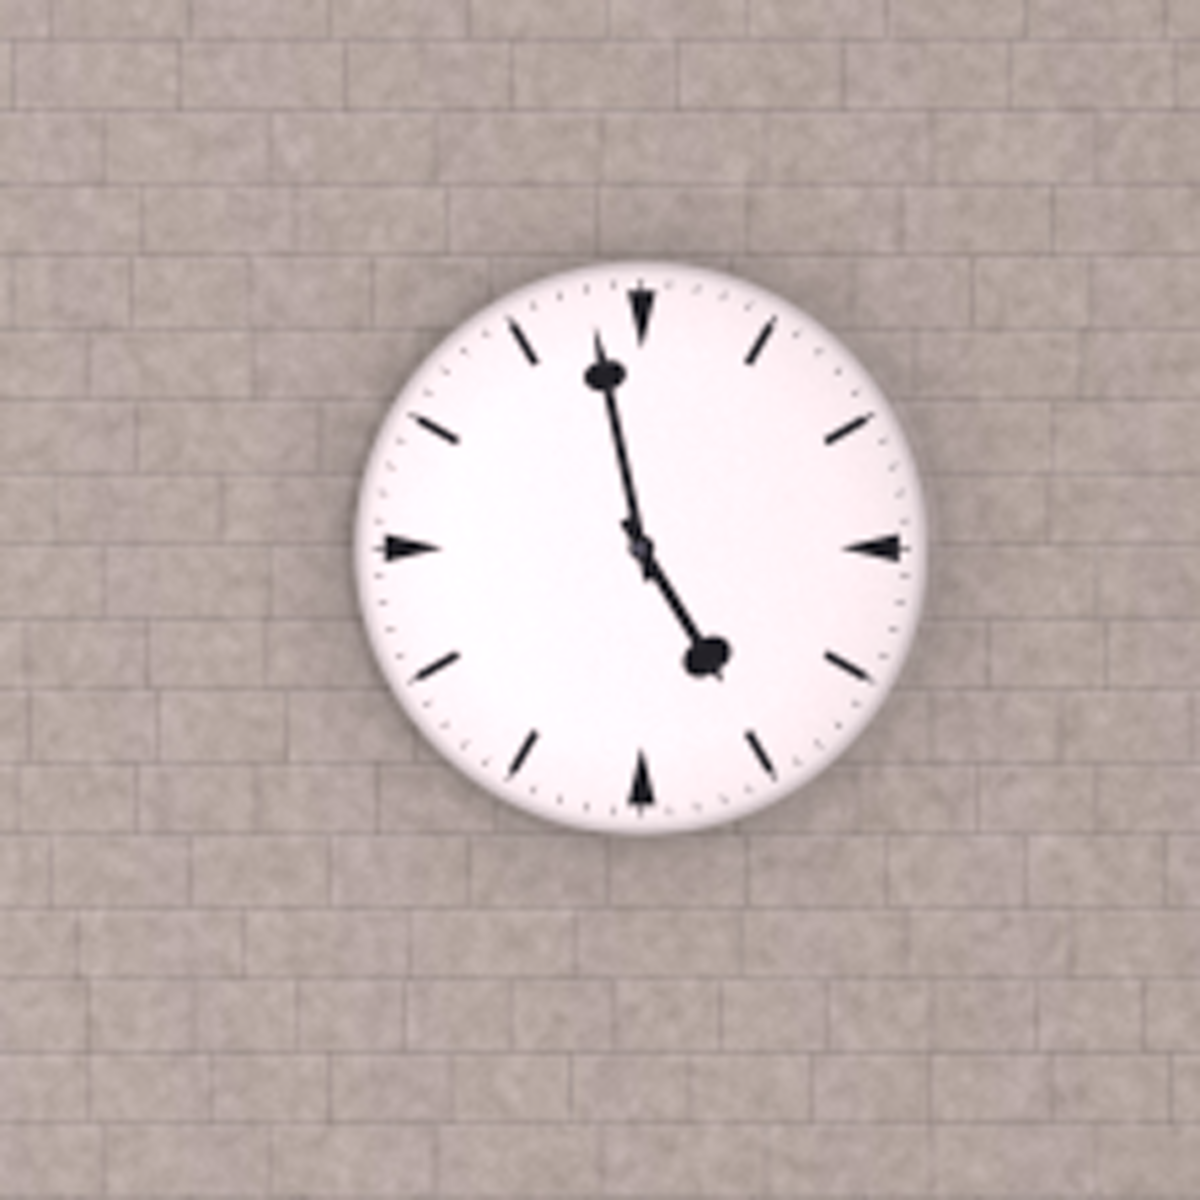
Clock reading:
**4:58**
